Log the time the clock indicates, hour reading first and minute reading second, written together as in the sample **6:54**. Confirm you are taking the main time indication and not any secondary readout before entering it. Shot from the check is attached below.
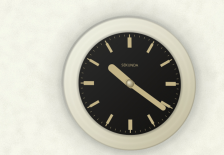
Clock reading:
**10:21**
